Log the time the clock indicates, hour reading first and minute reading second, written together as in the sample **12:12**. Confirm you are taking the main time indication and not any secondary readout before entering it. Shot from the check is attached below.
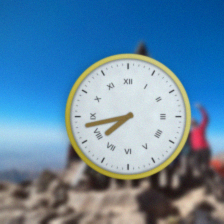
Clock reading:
**7:43**
